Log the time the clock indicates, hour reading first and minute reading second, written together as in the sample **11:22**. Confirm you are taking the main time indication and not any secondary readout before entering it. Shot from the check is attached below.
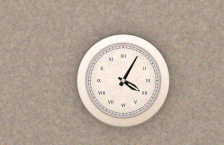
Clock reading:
**4:05**
